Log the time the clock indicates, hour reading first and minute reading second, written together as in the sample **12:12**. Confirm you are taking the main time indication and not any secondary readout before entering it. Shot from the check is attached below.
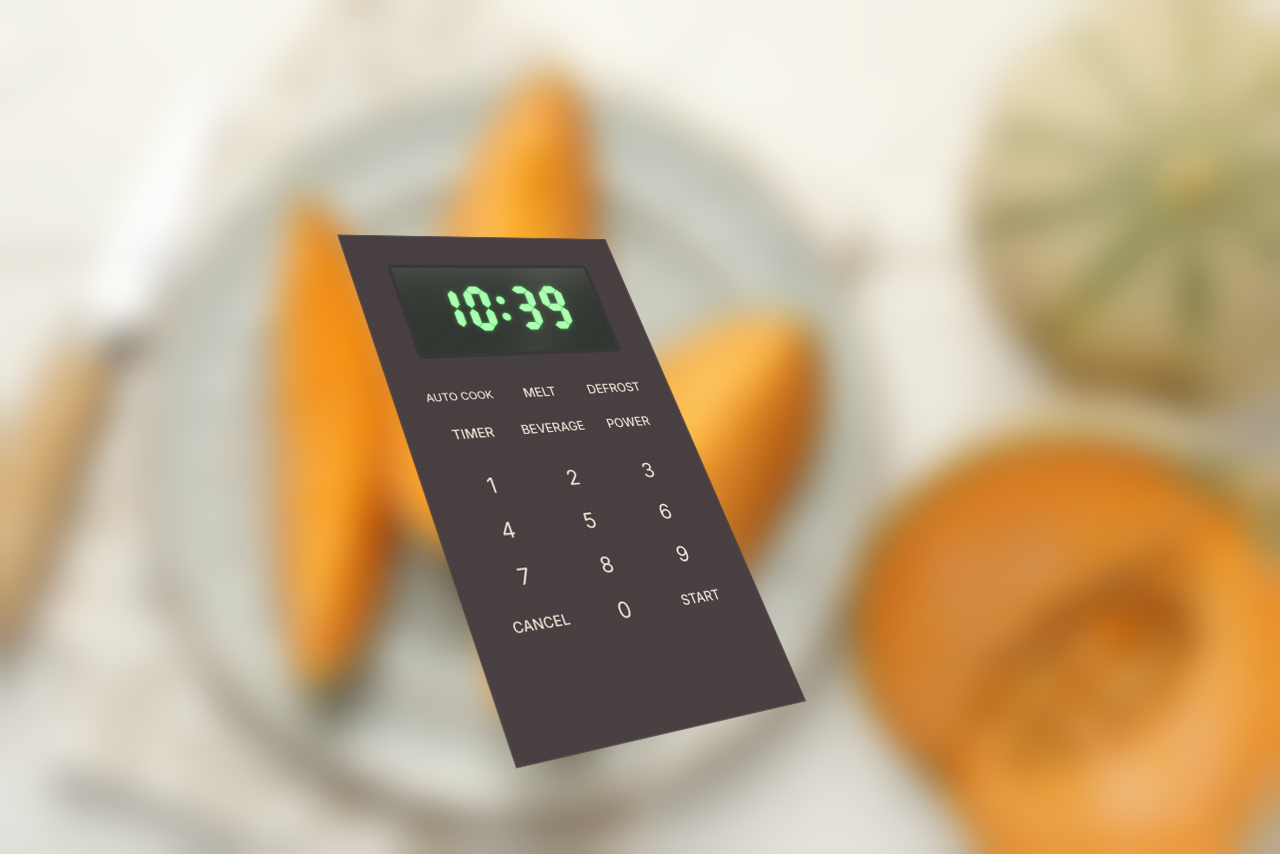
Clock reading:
**10:39**
